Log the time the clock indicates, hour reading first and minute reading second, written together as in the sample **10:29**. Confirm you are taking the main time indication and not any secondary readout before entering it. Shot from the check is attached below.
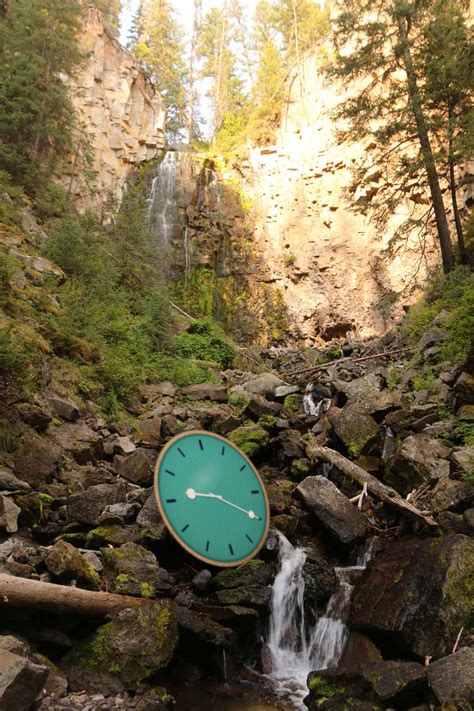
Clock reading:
**9:20**
